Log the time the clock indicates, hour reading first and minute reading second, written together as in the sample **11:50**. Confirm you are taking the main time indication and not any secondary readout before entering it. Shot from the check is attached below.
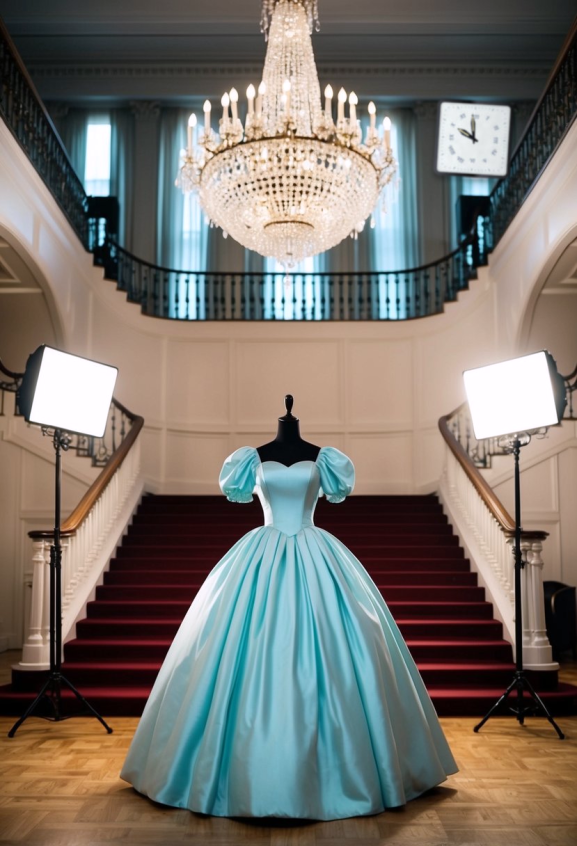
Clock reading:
**9:59**
